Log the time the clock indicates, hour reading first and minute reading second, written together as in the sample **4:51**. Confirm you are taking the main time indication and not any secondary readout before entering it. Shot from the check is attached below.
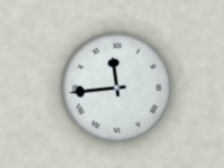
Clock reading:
**11:44**
